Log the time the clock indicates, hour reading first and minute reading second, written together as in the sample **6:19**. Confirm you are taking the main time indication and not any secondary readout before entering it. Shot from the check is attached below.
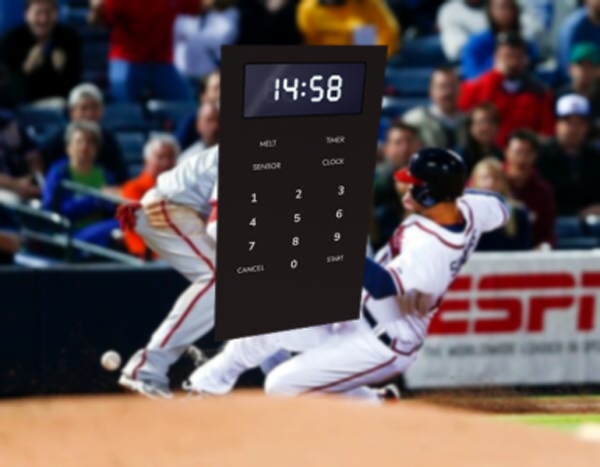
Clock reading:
**14:58**
